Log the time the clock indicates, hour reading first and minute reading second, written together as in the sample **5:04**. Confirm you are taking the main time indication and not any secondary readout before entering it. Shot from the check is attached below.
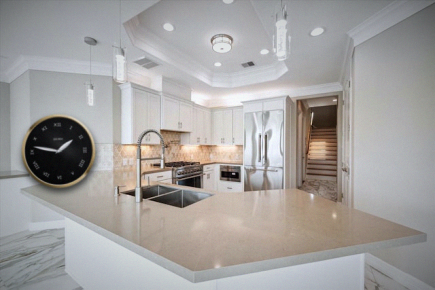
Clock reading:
**1:47**
